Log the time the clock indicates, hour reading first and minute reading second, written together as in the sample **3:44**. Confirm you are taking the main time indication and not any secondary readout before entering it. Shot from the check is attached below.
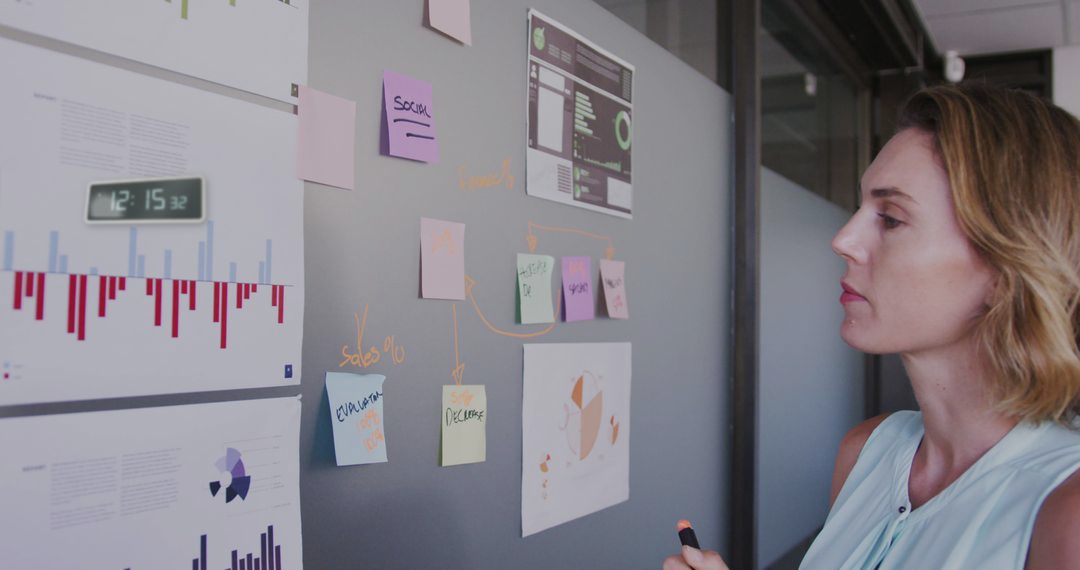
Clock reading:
**12:15**
